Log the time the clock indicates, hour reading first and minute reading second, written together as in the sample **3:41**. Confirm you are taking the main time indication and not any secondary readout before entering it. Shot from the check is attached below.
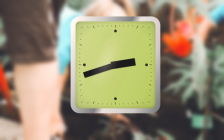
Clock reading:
**2:42**
